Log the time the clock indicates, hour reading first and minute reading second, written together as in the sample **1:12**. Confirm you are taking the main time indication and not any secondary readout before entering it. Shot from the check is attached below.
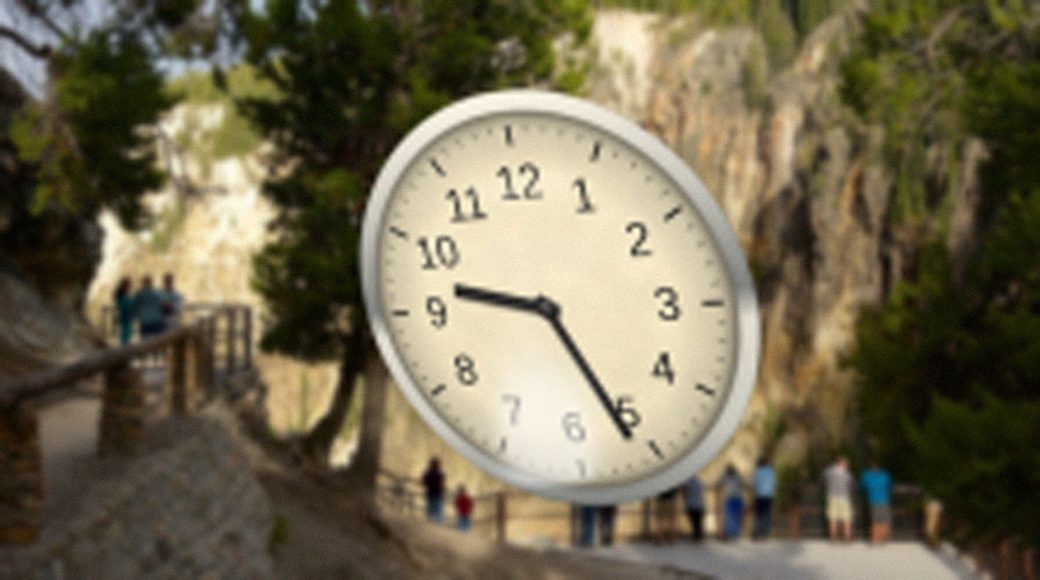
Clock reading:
**9:26**
